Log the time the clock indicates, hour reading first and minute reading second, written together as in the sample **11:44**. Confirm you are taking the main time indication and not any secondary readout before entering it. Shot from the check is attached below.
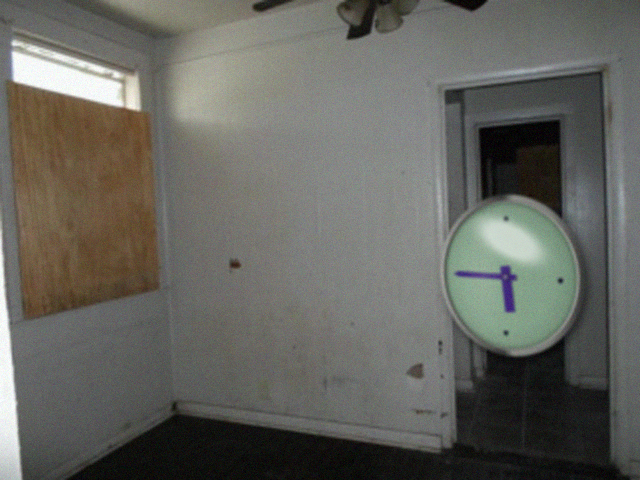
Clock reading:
**5:45**
